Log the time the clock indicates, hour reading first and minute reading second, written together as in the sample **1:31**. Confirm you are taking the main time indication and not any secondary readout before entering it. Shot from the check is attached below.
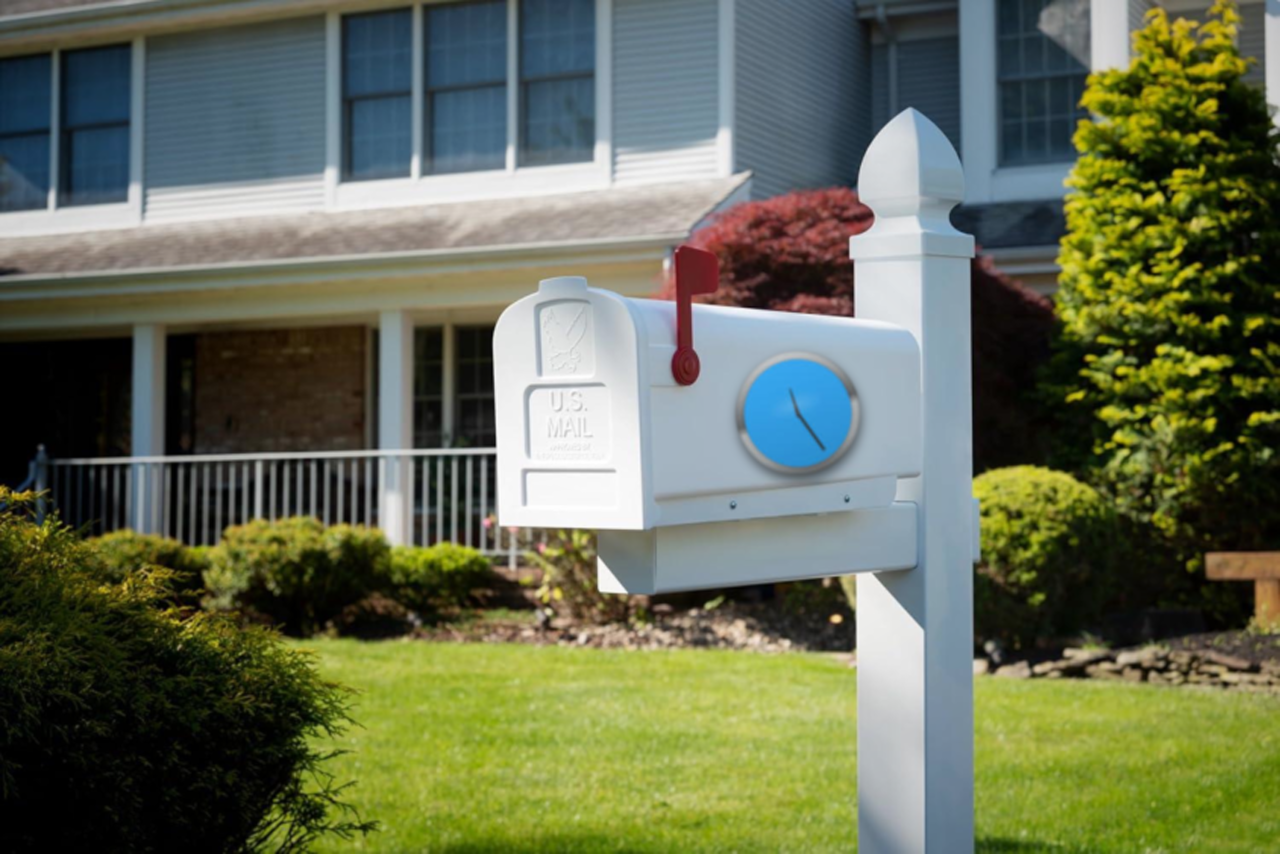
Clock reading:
**11:24**
